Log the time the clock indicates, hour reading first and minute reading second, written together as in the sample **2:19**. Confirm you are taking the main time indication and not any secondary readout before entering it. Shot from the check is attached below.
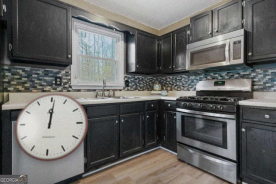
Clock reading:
**12:01**
